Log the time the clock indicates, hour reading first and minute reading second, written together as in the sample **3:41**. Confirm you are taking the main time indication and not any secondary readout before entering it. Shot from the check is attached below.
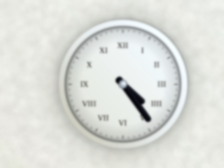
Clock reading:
**4:24**
